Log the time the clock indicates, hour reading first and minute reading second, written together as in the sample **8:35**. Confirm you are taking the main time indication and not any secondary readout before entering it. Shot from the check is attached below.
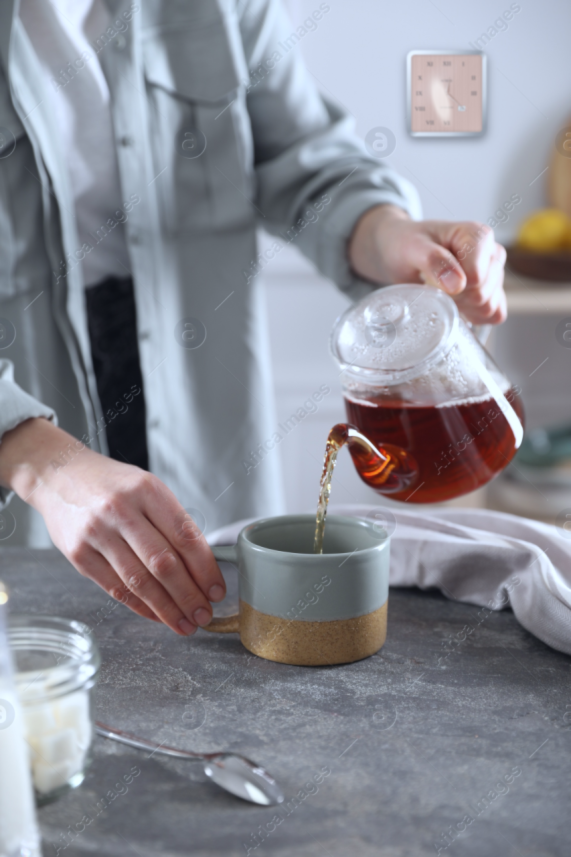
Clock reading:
**12:22**
